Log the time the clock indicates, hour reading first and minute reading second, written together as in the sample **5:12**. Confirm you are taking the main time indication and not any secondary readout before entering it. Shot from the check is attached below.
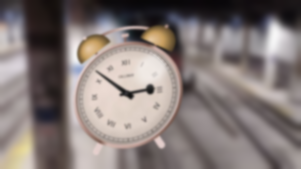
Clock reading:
**2:52**
